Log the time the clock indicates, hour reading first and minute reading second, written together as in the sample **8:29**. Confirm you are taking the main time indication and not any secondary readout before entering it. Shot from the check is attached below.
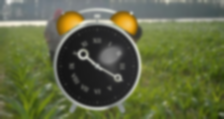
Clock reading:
**10:20**
